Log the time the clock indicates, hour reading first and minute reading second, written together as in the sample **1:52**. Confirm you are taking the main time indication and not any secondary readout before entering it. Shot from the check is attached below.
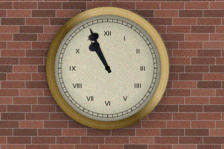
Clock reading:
**10:56**
